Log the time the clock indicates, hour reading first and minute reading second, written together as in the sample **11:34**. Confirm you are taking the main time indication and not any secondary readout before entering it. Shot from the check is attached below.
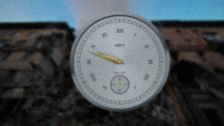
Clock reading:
**9:48**
